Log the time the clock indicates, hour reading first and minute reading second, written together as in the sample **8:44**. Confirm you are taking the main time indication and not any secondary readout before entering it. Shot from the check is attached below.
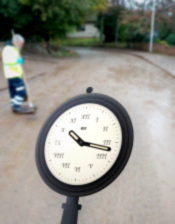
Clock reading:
**10:17**
